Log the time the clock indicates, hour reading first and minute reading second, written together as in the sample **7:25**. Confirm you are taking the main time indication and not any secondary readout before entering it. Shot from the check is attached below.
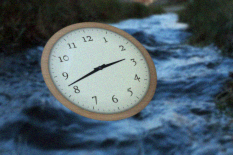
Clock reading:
**2:42**
